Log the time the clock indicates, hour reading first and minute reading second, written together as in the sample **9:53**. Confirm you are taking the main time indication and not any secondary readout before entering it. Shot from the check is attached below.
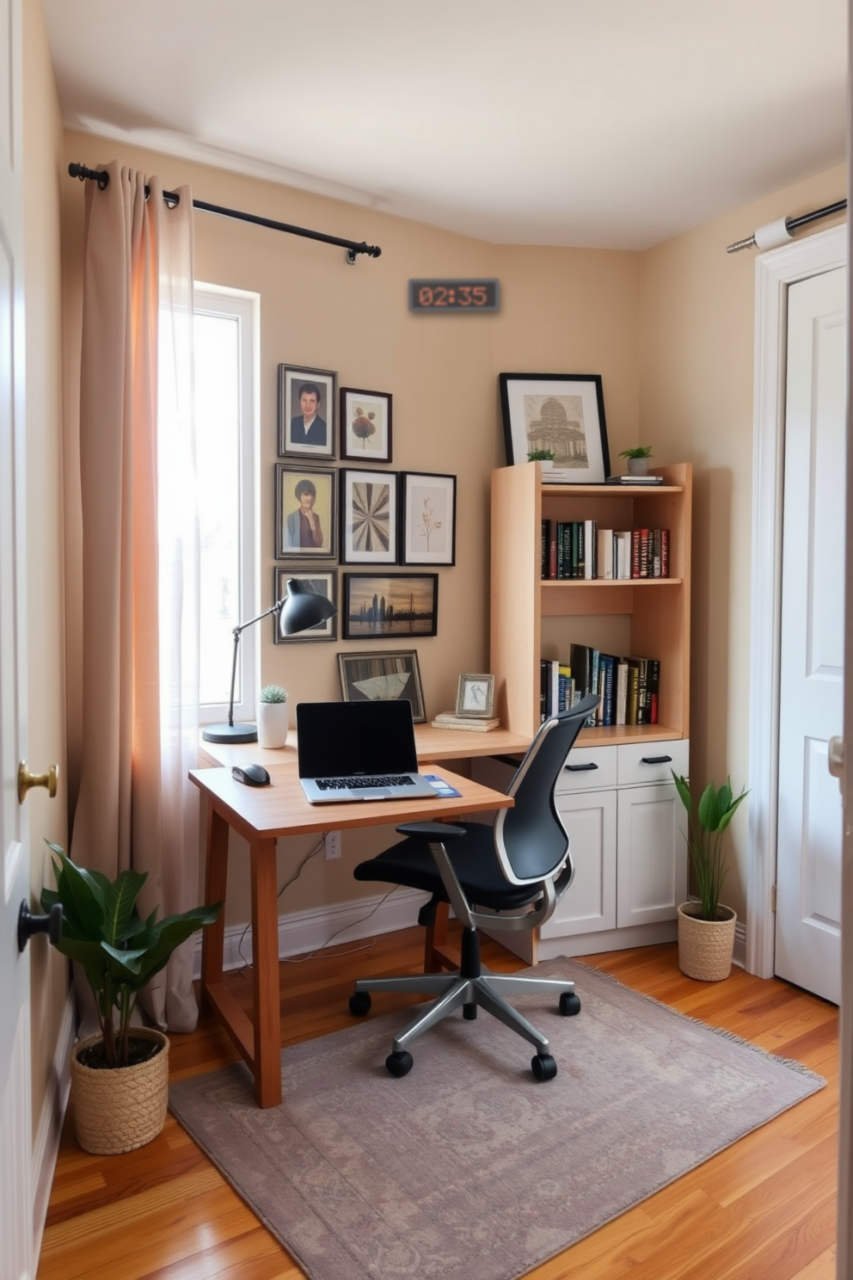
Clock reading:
**2:35**
